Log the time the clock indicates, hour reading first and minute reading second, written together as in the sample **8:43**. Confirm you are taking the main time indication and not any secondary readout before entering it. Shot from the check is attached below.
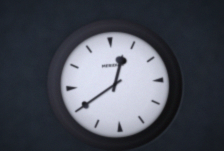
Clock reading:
**12:40**
